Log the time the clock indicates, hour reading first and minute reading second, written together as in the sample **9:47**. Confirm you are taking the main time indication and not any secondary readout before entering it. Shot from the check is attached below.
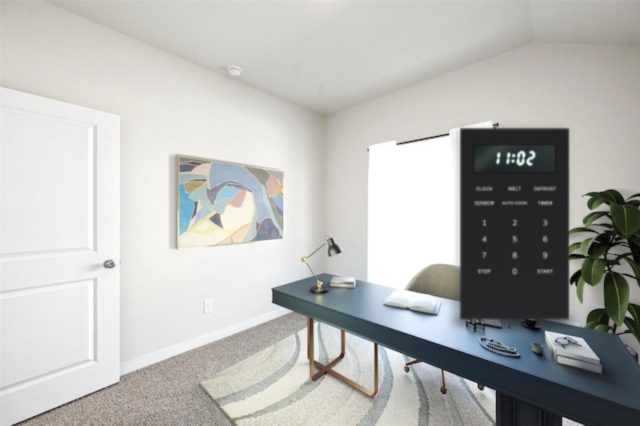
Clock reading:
**11:02**
